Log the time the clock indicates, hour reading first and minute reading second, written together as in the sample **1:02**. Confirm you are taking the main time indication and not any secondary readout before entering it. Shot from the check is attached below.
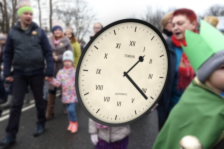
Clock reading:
**1:21**
